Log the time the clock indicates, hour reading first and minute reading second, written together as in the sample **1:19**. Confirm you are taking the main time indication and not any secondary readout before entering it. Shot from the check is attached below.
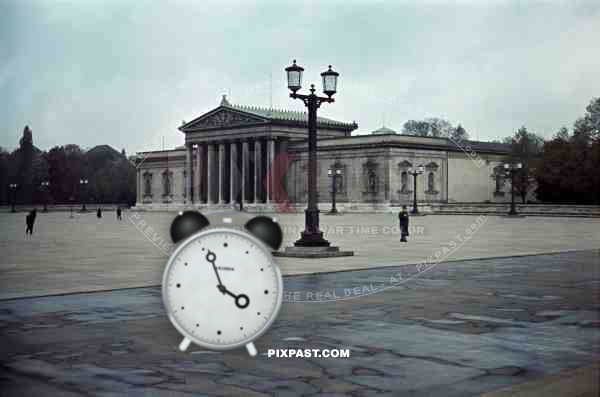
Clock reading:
**3:56**
